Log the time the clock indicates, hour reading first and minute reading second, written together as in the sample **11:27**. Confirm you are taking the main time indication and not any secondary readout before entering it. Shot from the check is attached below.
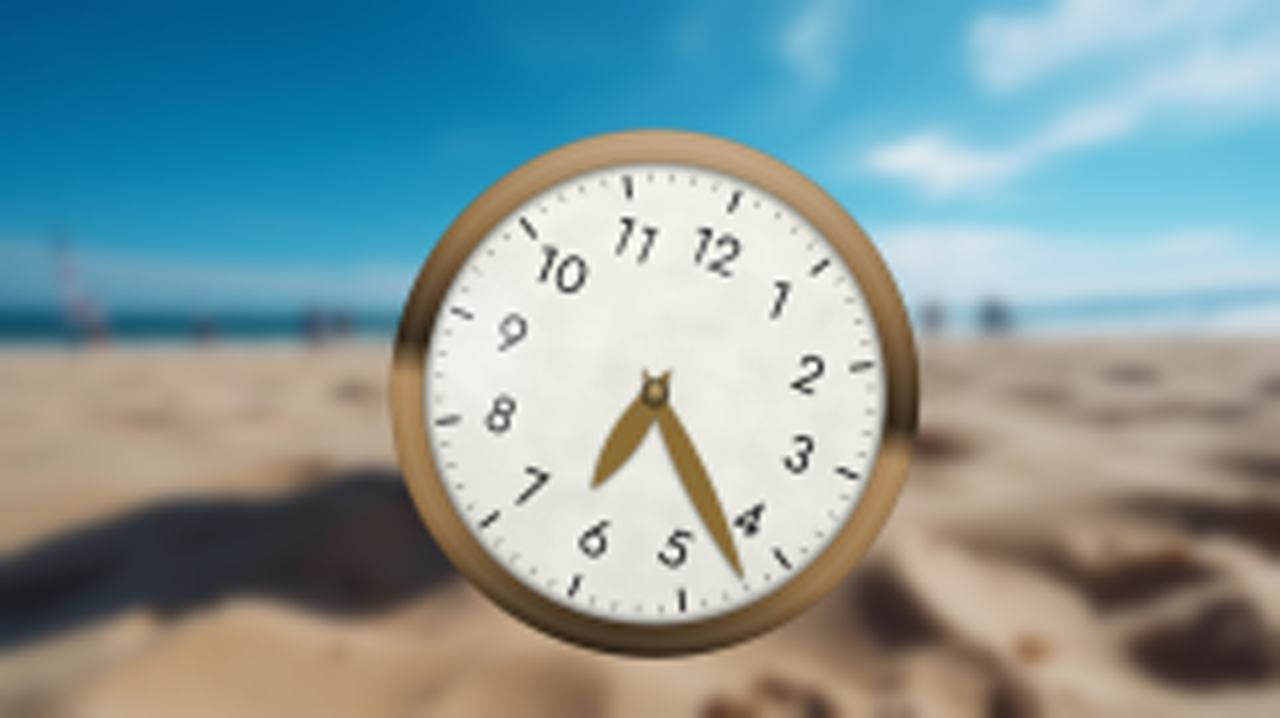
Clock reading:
**6:22**
